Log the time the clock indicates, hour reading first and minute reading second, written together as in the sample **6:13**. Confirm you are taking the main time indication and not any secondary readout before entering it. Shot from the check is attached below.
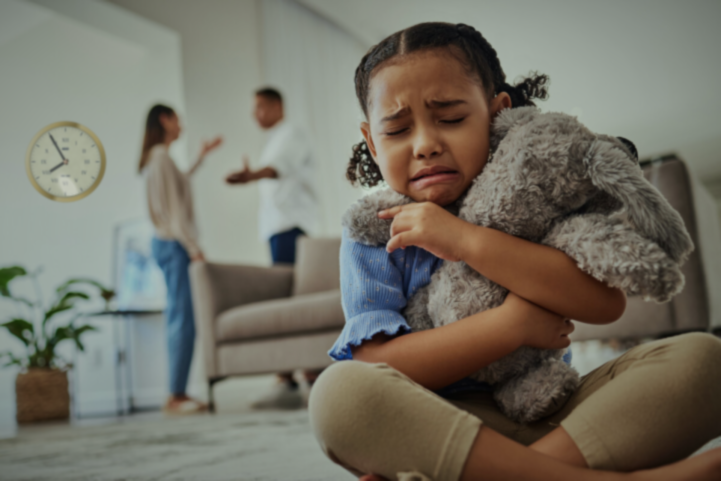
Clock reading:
**7:55**
